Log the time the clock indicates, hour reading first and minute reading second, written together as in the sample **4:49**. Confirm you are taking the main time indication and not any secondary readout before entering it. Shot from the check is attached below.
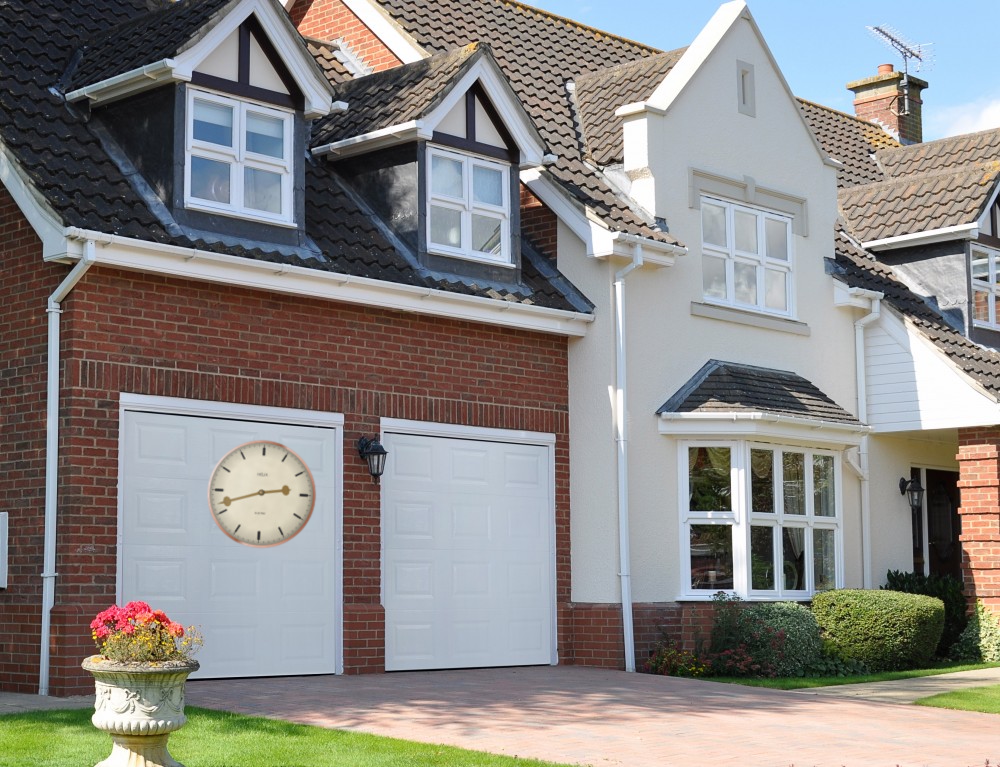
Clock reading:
**2:42**
